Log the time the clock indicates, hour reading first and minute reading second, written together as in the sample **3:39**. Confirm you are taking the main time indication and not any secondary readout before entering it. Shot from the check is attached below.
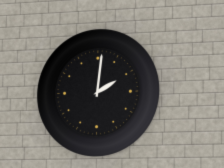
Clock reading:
**2:01**
